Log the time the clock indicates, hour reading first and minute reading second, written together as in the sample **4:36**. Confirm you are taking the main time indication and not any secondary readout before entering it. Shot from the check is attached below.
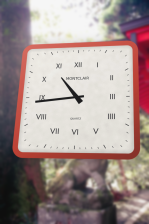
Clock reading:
**10:44**
